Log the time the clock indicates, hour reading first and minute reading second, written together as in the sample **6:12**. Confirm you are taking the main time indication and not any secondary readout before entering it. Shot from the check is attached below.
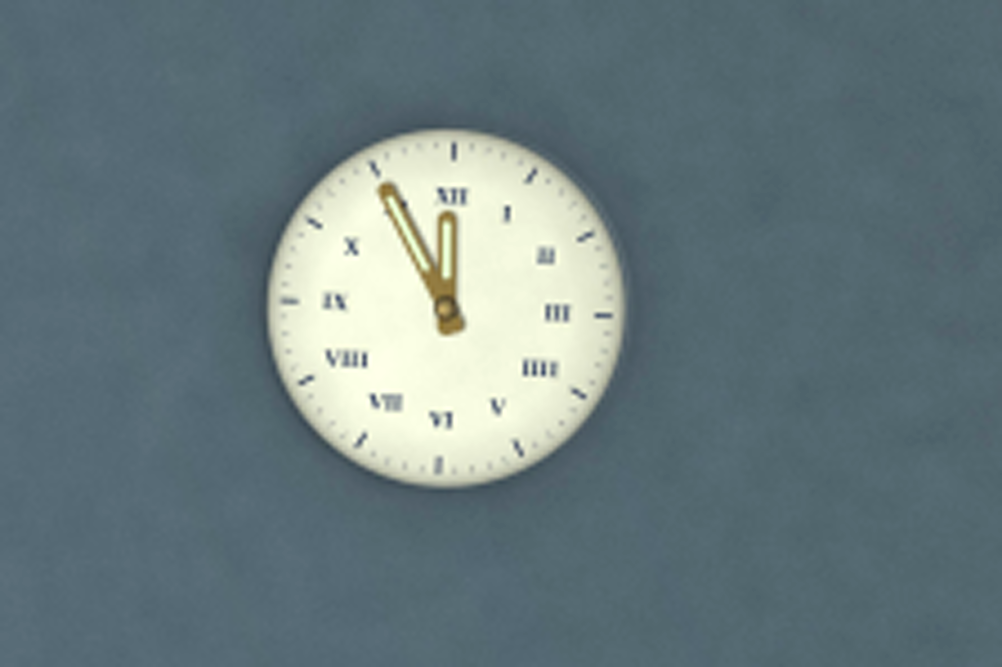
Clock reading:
**11:55**
